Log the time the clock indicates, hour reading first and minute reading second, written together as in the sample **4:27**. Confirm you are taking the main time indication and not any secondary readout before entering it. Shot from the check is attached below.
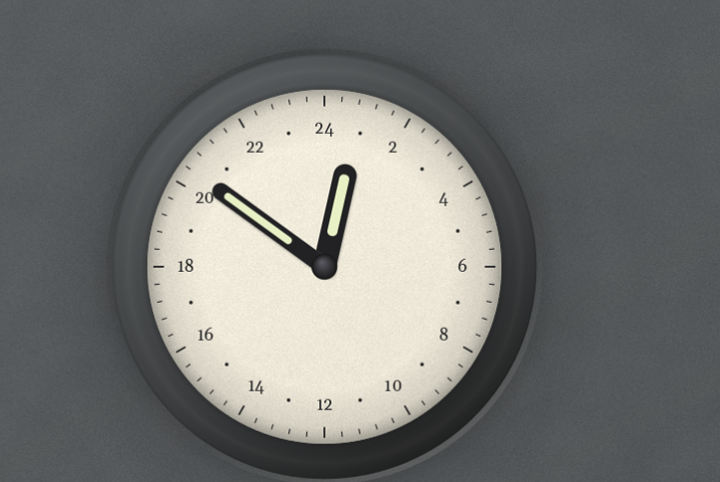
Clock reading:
**0:51**
